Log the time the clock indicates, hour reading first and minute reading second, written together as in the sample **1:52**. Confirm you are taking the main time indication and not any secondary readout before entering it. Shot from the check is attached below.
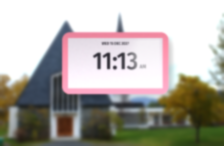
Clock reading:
**11:13**
